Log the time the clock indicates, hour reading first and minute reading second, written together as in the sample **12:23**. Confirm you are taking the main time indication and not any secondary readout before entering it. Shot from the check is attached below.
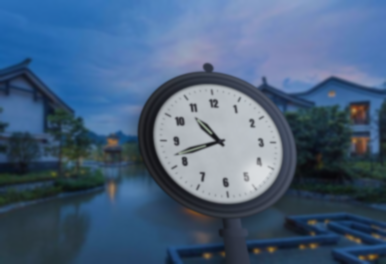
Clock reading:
**10:42**
